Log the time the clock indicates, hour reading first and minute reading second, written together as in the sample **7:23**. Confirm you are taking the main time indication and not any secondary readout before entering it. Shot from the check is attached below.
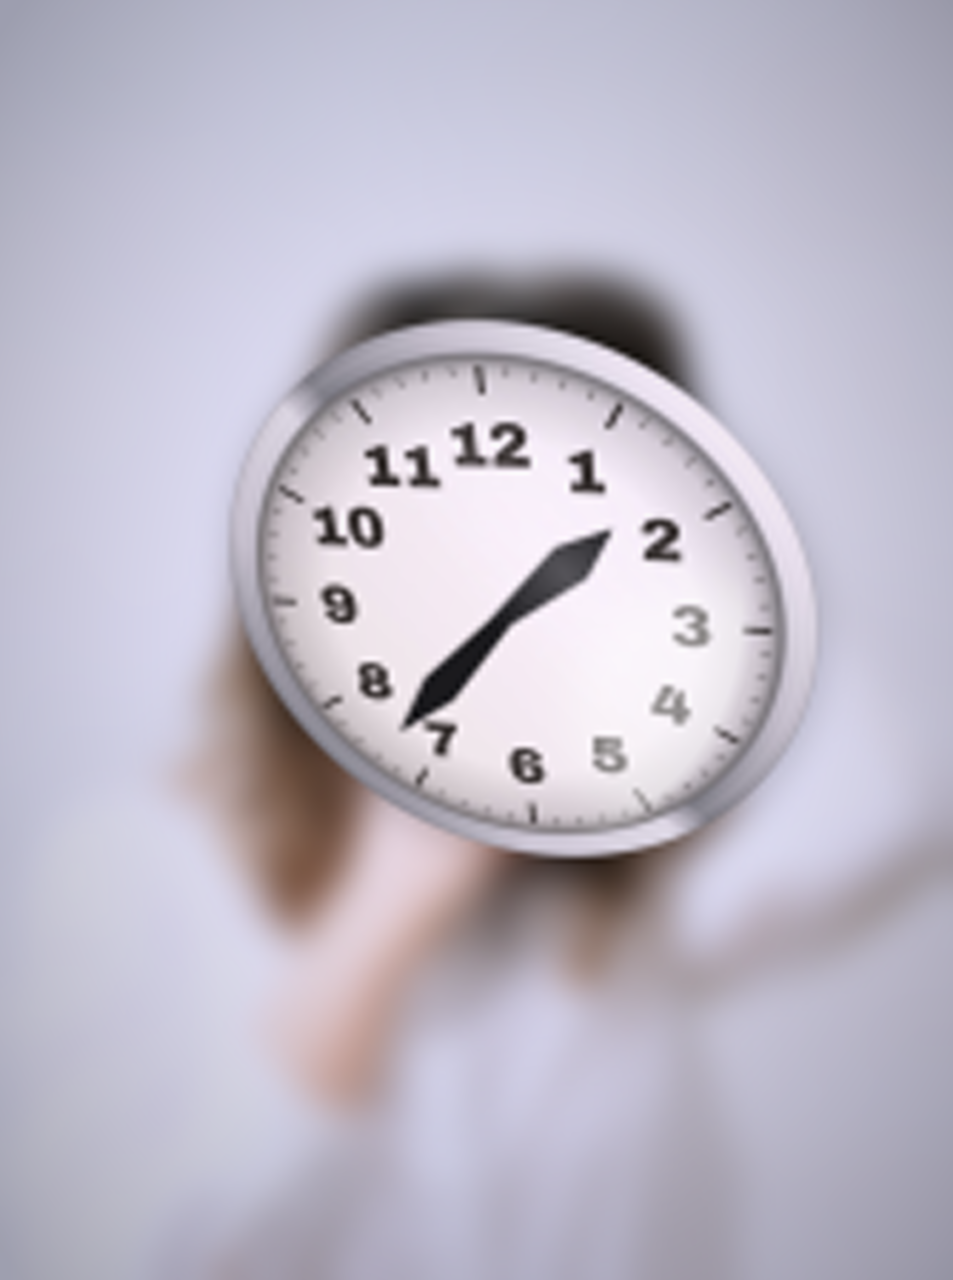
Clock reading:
**1:37**
